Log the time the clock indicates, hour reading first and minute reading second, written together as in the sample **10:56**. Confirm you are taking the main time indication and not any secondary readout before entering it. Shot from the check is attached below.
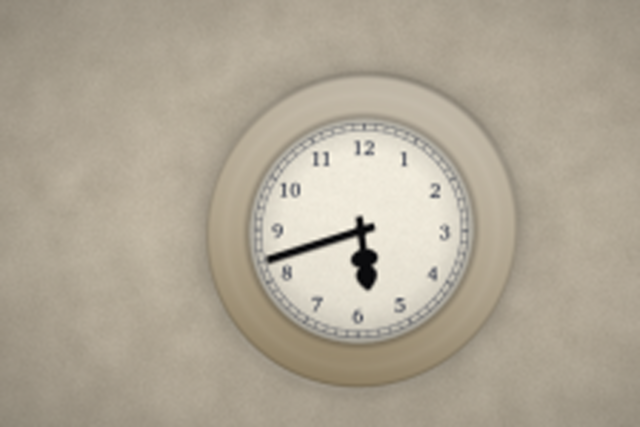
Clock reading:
**5:42**
